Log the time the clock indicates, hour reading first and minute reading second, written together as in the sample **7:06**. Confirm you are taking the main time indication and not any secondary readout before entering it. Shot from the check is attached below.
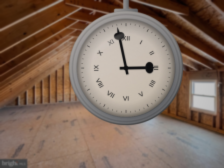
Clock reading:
**2:58**
